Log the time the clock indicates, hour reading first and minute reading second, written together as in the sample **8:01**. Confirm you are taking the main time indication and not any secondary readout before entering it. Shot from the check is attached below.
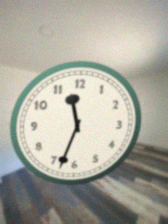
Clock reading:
**11:33**
